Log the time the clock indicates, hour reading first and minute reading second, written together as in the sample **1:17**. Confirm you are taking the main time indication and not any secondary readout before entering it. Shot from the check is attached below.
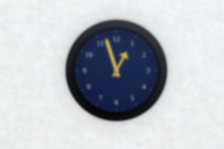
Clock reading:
**12:57**
